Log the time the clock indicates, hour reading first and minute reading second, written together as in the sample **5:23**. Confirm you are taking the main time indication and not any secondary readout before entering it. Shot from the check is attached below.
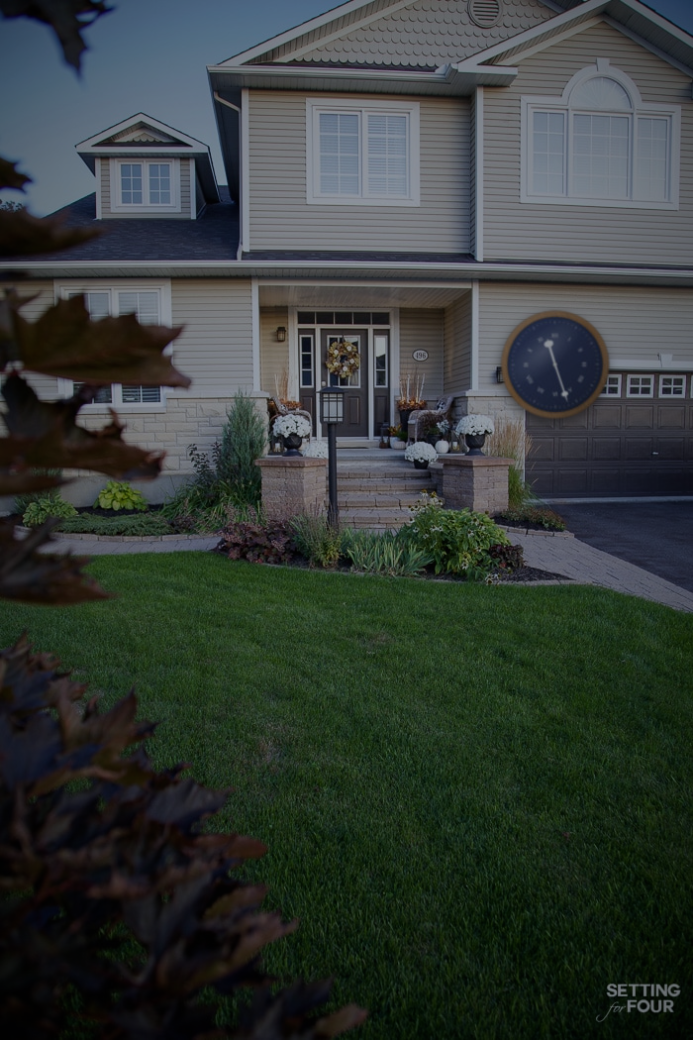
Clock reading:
**11:27**
